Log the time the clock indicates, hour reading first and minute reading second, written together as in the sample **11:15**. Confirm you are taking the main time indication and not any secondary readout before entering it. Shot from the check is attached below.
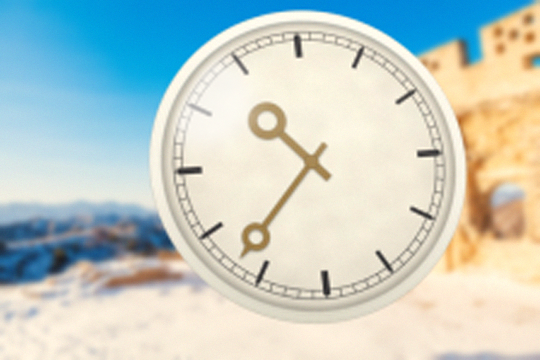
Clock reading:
**10:37**
